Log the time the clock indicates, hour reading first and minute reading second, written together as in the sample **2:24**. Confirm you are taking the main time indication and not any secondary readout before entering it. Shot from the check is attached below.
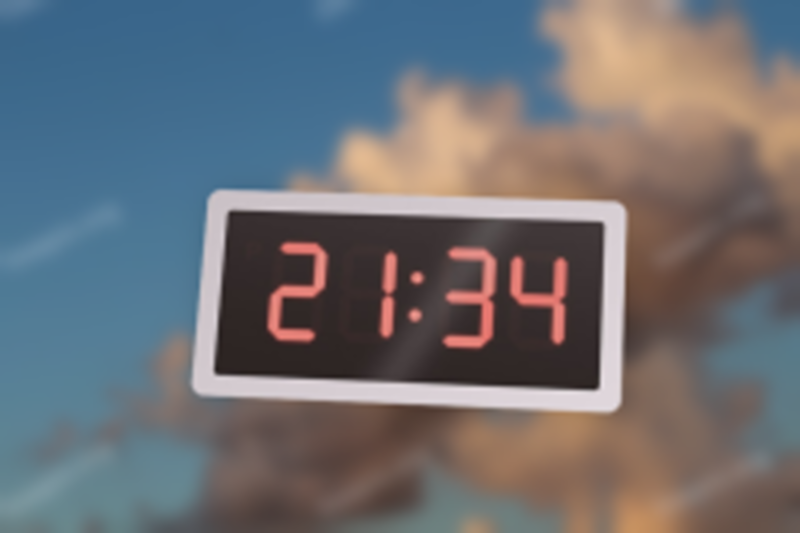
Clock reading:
**21:34**
